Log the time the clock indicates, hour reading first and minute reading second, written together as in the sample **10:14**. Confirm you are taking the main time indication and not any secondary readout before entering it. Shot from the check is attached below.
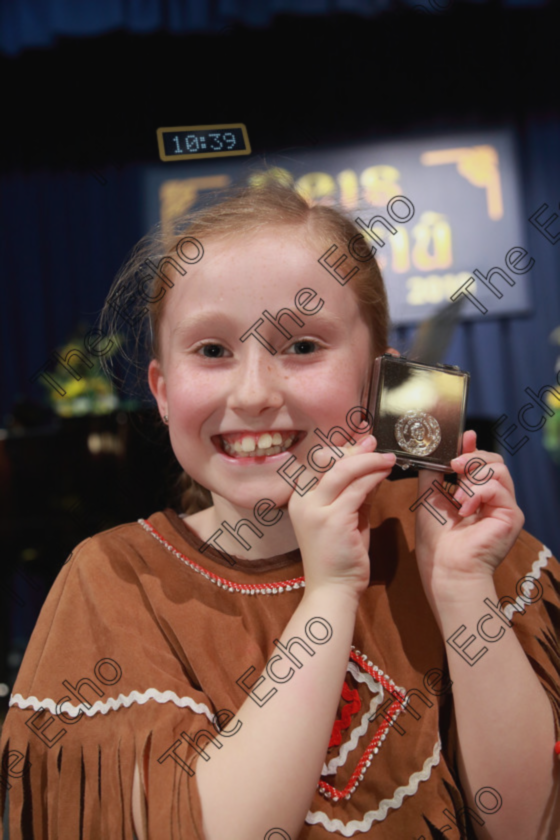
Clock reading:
**10:39**
